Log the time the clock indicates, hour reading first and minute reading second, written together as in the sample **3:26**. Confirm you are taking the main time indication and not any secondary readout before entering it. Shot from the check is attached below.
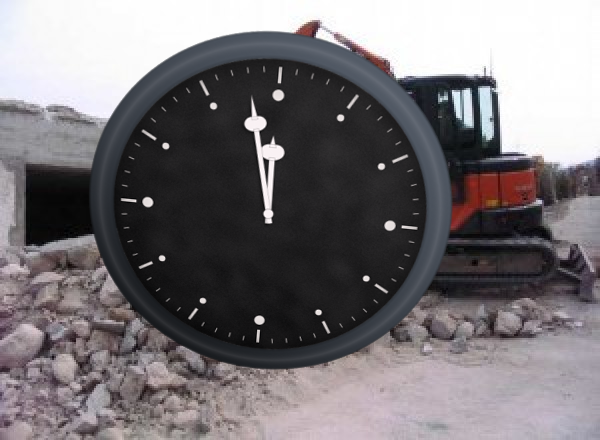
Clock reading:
**11:58**
